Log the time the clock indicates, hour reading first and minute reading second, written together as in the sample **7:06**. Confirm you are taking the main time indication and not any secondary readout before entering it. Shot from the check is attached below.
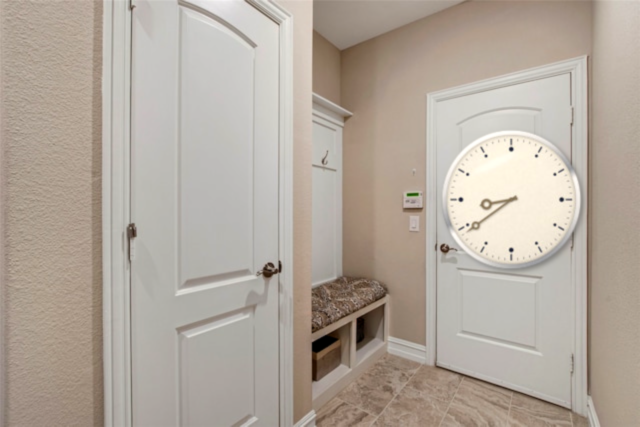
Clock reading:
**8:39**
